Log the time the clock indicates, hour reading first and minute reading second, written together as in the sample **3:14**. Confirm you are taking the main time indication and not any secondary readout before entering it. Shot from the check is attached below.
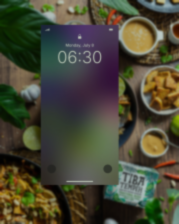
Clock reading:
**6:30**
